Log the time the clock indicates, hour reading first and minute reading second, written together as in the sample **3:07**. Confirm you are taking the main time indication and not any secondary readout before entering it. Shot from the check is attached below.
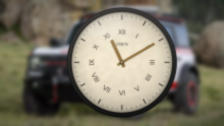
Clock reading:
**11:10**
